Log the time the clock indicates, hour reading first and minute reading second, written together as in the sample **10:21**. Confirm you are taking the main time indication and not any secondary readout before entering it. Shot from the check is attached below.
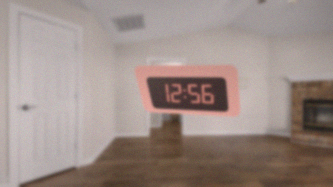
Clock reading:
**12:56**
